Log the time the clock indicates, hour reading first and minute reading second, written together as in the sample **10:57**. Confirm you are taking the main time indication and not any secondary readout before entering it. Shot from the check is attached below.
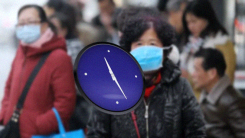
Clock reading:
**11:26**
